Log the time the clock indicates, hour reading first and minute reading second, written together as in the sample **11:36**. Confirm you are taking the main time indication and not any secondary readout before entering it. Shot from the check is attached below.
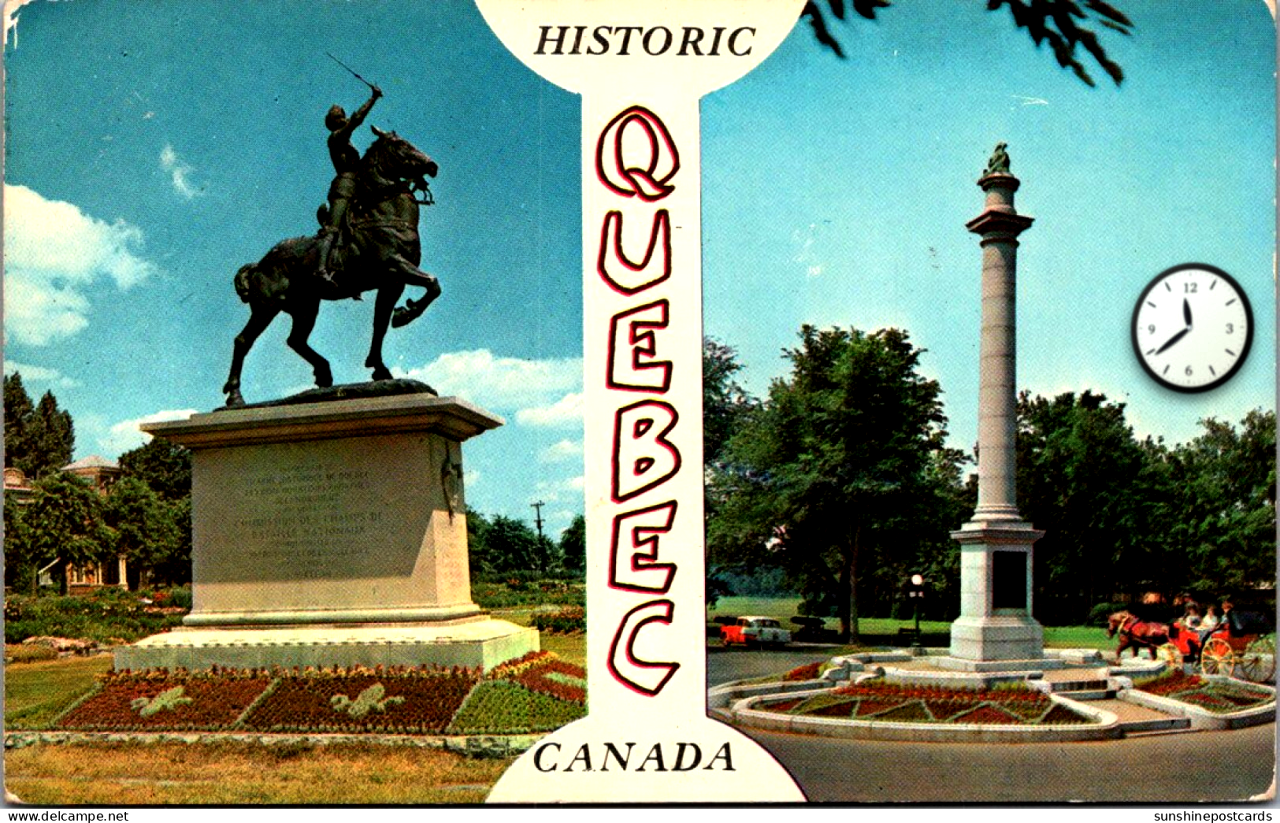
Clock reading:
**11:39**
